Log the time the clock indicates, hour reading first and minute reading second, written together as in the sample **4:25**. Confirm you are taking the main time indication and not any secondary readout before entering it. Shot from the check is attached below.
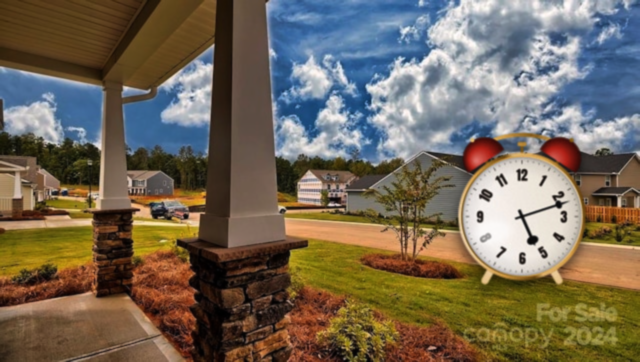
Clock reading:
**5:12**
